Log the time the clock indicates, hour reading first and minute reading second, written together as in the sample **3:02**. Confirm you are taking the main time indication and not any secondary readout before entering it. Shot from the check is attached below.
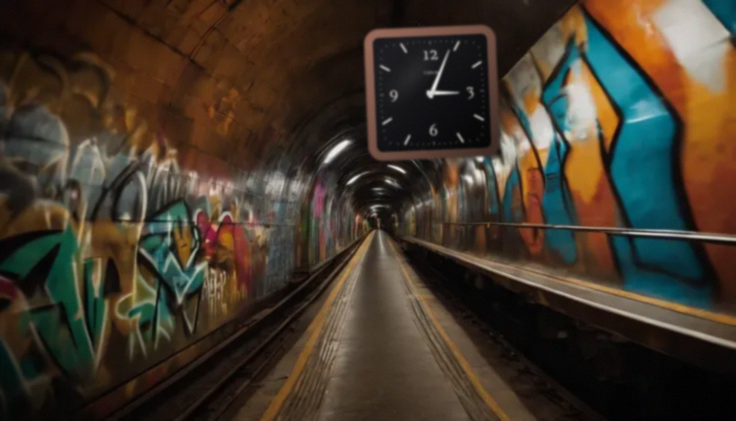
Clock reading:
**3:04**
